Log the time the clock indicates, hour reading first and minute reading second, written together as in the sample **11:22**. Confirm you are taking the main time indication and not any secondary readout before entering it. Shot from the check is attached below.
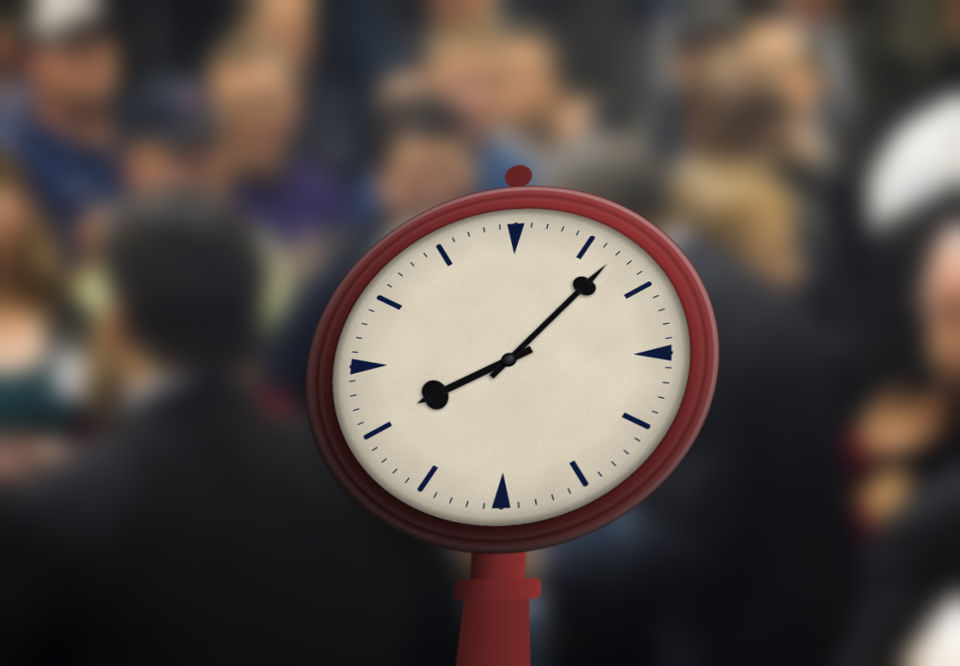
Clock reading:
**8:07**
